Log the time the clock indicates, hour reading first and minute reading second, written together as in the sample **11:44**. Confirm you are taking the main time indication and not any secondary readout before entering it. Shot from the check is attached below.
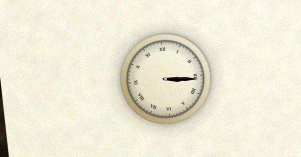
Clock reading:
**3:16**
